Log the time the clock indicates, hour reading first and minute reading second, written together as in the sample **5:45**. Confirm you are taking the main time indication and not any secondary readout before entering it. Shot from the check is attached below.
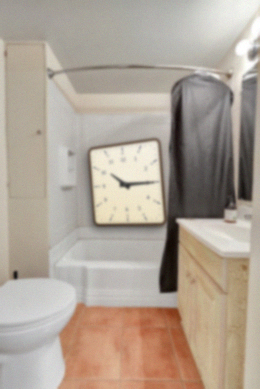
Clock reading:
**10:15**
